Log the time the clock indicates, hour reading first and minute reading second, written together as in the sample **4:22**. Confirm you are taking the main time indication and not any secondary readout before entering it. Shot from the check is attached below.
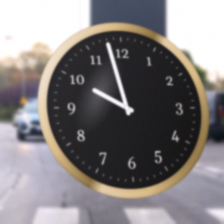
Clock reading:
**9:58**
